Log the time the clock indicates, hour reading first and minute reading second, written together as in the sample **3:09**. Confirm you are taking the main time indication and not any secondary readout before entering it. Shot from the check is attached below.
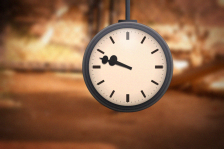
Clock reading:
**9:48**
